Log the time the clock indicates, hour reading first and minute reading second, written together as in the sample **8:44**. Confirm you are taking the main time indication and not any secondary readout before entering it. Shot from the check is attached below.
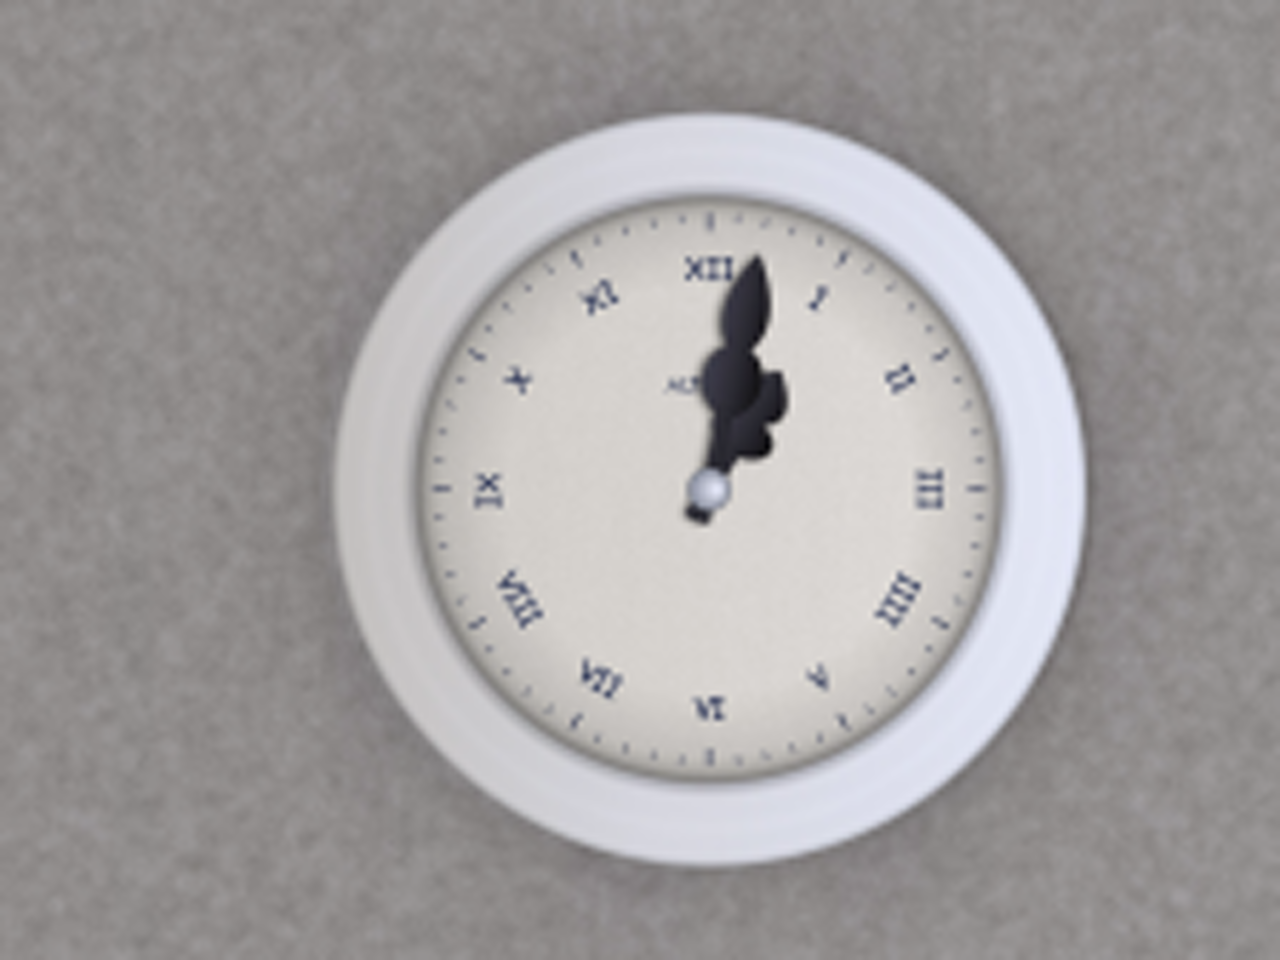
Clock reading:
**1:02**
